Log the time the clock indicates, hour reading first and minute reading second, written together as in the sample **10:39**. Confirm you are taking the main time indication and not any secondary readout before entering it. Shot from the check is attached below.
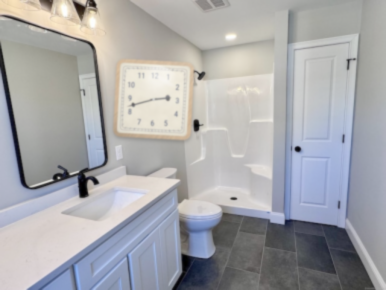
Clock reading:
**2:42**
